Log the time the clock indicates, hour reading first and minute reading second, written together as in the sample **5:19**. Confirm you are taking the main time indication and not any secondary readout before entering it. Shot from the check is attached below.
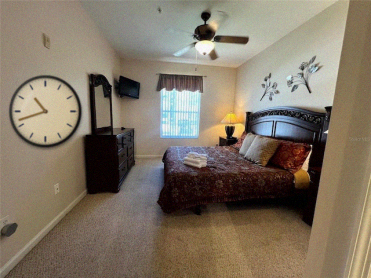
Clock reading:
**10:42**
